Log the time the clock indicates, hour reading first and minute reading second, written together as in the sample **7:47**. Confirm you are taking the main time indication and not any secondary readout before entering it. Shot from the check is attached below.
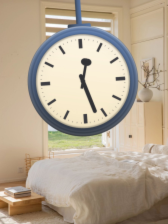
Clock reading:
**12:27**
